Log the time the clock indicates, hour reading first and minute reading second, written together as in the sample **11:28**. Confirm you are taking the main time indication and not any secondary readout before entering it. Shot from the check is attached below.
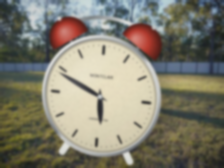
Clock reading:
**5:49**
